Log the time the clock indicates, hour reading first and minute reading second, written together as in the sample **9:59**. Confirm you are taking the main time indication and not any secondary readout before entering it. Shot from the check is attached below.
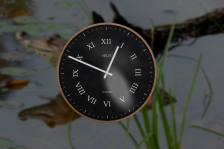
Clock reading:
**12:49**
